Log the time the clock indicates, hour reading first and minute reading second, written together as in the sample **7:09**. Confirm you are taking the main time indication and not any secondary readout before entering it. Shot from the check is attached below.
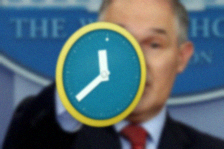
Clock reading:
**11:38**
